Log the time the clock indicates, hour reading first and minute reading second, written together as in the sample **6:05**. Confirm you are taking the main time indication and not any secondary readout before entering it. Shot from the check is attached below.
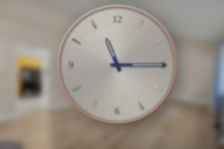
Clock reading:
**11:15**
